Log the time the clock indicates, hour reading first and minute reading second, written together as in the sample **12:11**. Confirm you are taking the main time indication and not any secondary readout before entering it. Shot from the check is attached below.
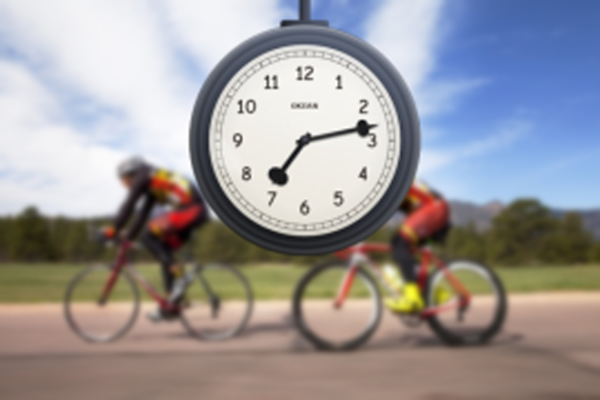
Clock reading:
**7:13**
